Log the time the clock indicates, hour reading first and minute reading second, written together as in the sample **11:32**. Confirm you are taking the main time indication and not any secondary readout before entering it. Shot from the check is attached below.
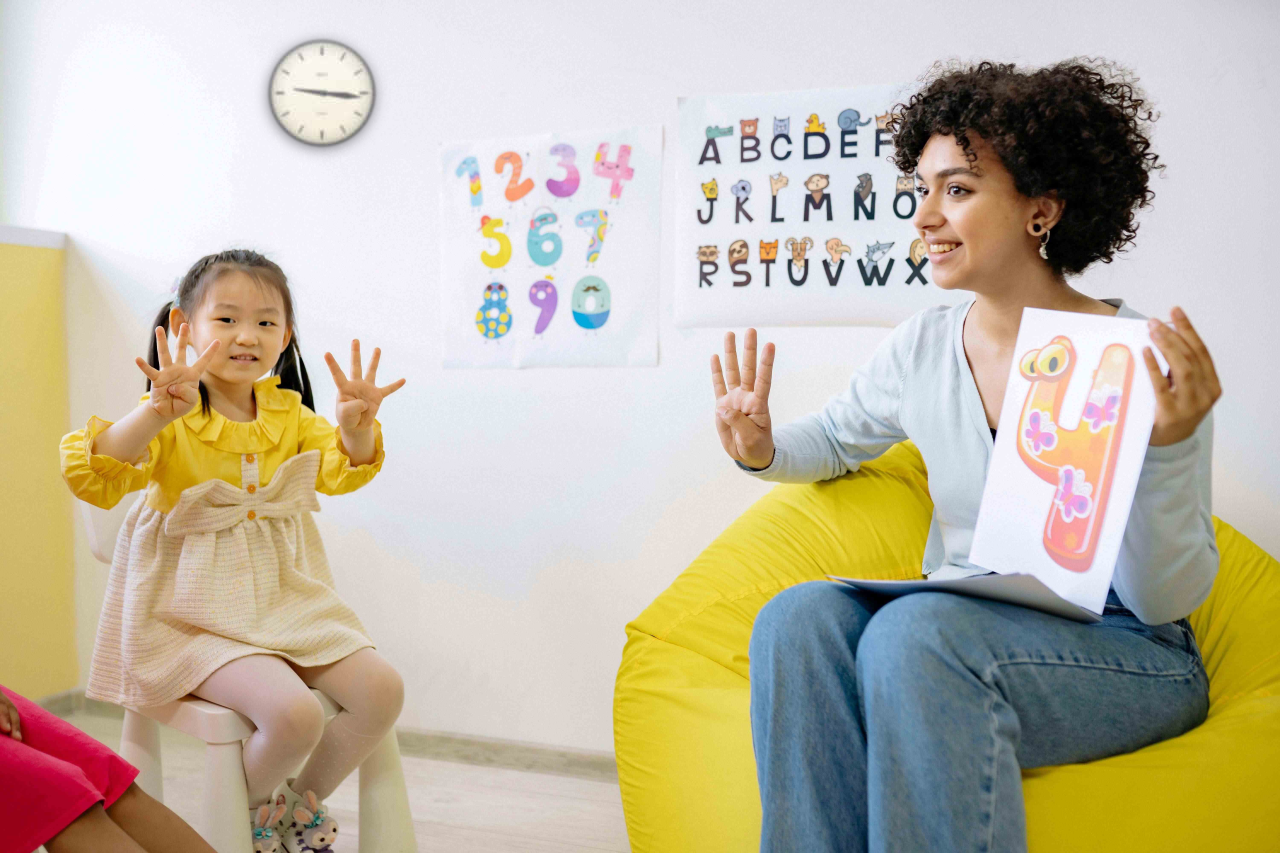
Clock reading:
**9:16**
